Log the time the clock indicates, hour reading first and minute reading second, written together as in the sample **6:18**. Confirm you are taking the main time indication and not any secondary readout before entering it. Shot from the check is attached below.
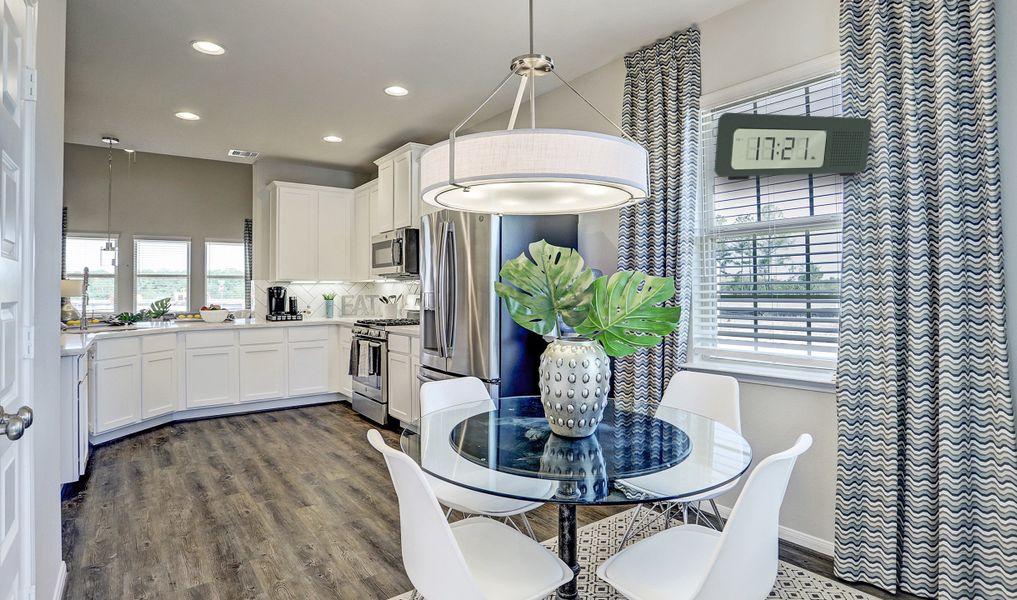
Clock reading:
**17:21**
